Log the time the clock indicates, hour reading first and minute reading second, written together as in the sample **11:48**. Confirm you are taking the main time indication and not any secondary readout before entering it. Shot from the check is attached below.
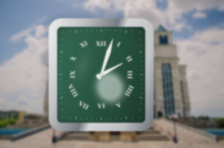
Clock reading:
**2:03**
